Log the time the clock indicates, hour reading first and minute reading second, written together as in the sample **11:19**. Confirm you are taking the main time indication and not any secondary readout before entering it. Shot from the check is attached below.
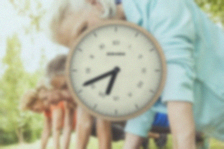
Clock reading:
**6:41**
